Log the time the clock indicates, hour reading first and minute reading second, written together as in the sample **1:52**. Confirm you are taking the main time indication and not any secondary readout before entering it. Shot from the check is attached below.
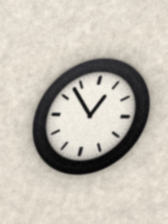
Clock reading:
**12:53**
